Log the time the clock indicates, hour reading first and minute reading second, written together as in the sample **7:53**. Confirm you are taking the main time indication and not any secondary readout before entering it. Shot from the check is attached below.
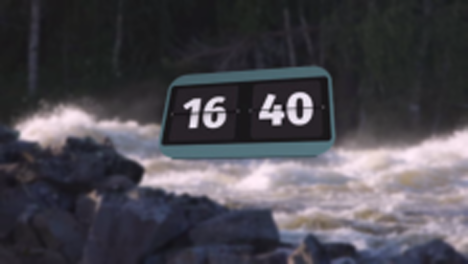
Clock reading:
**16:40**
